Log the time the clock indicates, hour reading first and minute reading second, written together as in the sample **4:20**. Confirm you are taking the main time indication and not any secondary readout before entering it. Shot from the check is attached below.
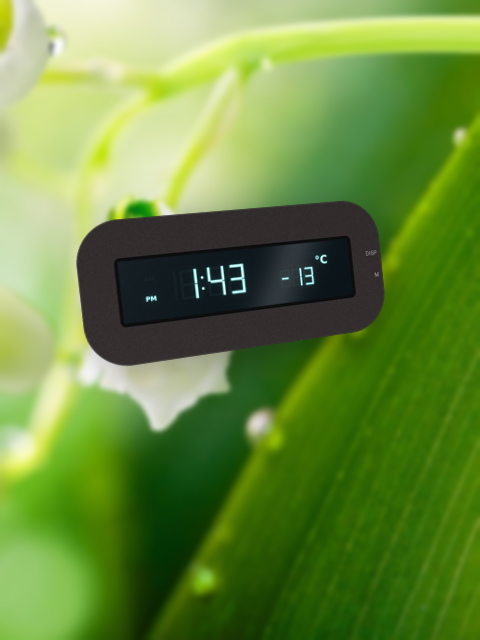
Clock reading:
**1:43**
